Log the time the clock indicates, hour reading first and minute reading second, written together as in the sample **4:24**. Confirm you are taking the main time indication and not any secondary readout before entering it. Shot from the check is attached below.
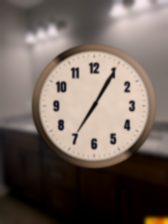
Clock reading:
**7:05**
